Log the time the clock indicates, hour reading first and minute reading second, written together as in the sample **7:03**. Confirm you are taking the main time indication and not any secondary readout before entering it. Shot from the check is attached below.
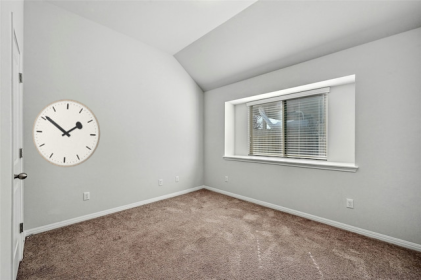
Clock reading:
**1:51**
